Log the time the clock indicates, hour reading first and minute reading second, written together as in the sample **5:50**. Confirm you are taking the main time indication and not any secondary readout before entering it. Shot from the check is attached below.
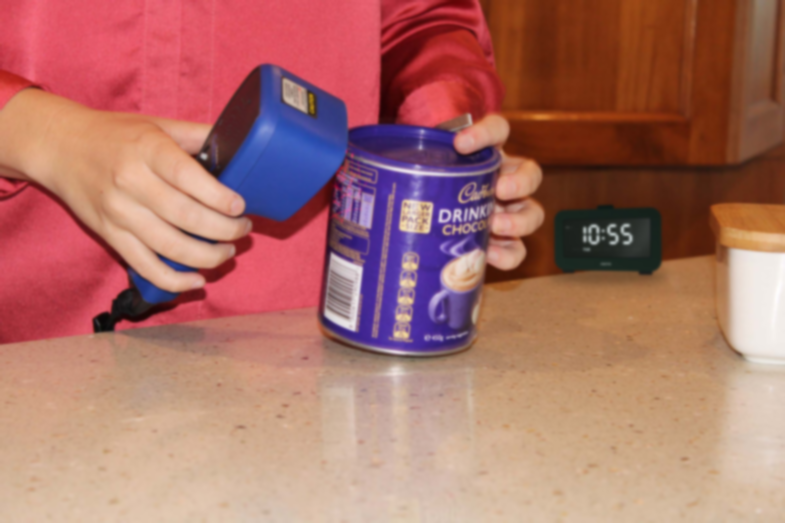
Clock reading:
**10:55**
